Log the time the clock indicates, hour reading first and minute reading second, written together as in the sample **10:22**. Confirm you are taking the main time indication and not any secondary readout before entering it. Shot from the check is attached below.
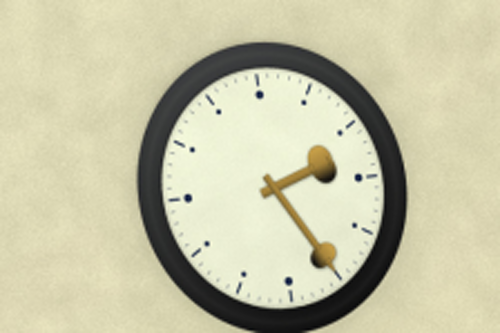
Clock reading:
**2:25**
